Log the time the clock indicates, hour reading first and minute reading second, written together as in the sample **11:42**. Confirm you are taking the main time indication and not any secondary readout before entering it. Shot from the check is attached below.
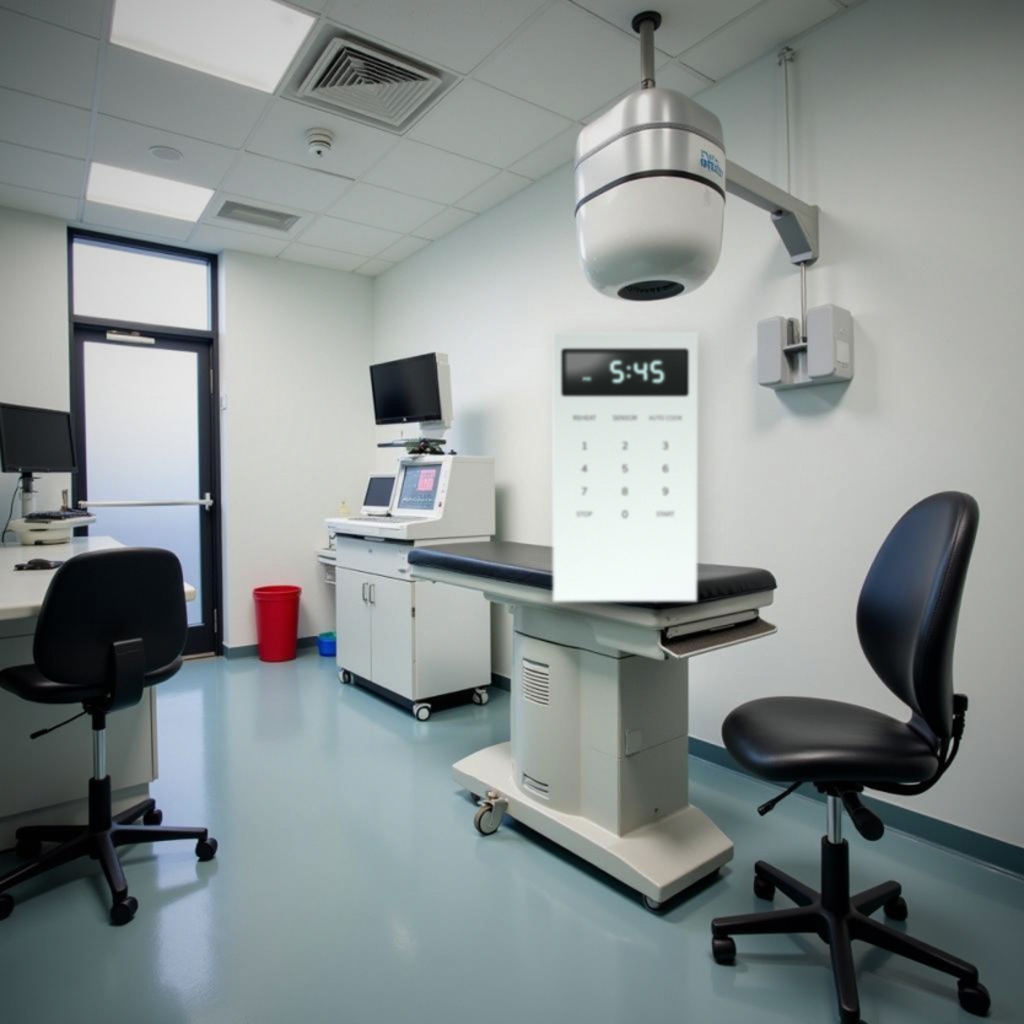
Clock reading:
**5:45**
